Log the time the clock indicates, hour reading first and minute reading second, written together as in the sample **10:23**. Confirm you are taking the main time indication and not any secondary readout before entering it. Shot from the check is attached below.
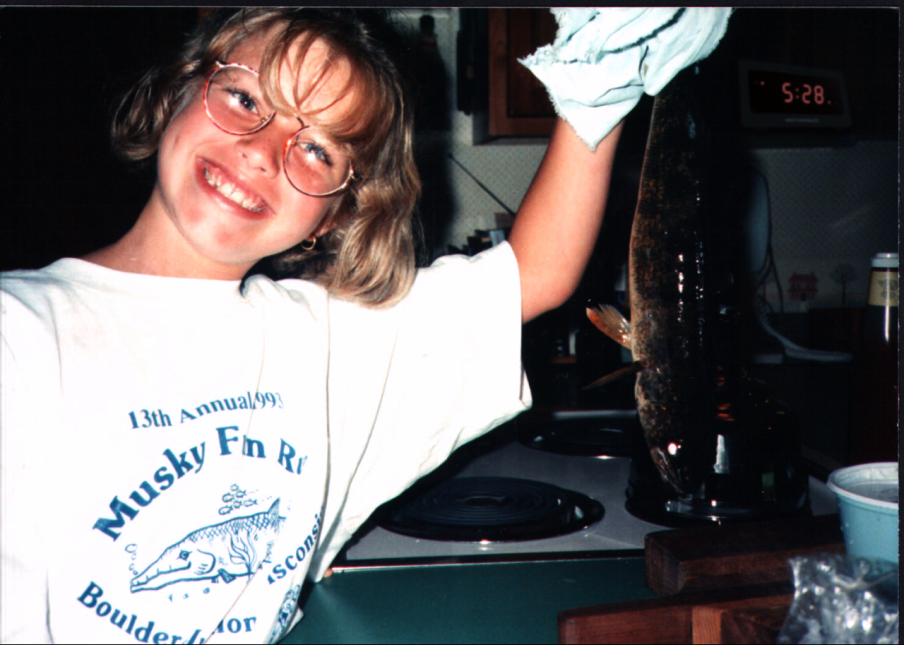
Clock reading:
**5:28**
